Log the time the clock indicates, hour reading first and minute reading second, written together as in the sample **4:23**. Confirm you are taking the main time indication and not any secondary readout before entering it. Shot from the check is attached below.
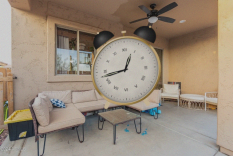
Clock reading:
**12:43**
